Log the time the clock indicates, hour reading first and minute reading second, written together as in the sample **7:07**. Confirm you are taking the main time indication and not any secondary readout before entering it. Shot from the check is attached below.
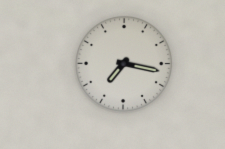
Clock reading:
**7:17**
